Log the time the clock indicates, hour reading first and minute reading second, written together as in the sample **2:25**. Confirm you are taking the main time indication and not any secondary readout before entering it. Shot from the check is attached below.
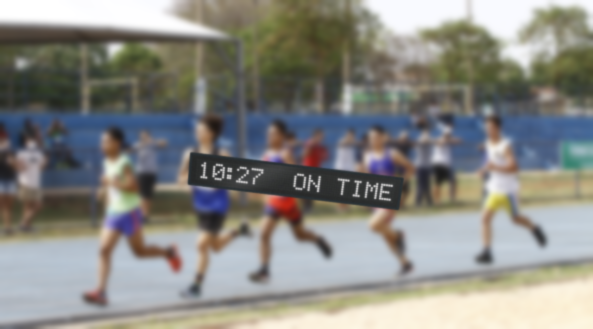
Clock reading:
**10:27**
